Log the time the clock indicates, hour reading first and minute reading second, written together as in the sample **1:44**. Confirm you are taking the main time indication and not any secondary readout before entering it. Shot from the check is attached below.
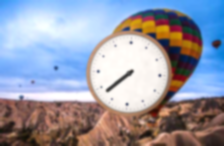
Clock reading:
**7:38**
